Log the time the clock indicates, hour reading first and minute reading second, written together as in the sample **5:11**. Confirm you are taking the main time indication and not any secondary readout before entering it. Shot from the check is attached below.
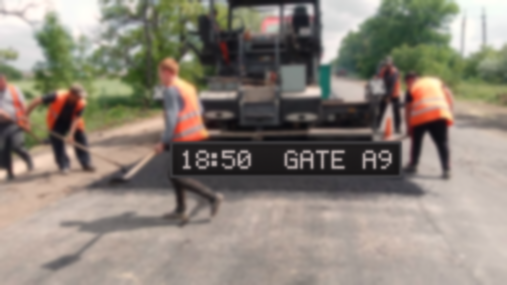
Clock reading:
**18:50**
